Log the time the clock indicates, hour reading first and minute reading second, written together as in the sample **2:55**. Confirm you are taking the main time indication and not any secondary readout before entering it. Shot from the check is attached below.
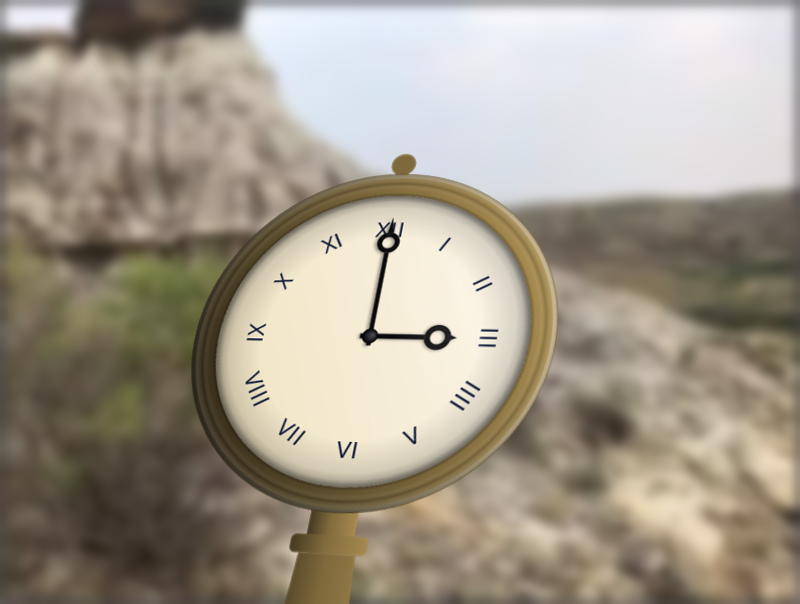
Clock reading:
**3:00**
